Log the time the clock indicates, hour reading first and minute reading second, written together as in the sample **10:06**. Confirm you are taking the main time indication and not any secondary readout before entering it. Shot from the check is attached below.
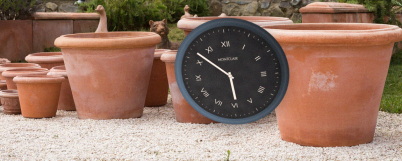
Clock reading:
**5:52**
